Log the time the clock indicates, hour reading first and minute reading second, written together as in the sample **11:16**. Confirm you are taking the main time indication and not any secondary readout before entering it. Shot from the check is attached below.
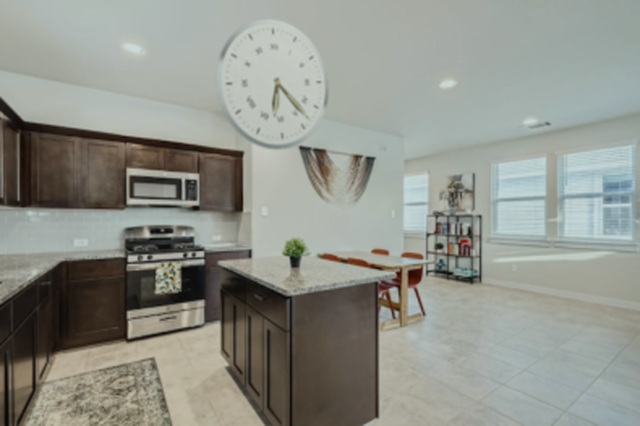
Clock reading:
**6:23**
